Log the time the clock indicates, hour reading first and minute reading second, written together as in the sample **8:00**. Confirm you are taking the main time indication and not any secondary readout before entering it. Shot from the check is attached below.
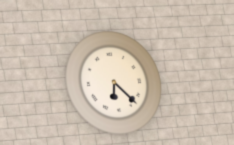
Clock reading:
**6:23**
